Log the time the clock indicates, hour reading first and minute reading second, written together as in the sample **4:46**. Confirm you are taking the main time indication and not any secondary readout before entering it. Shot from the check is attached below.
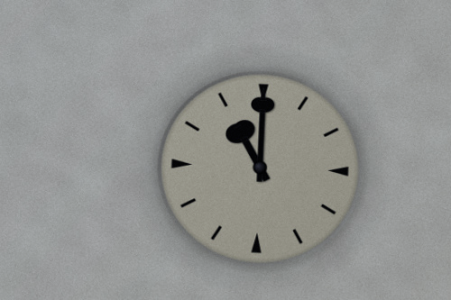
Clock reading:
**11:00**
